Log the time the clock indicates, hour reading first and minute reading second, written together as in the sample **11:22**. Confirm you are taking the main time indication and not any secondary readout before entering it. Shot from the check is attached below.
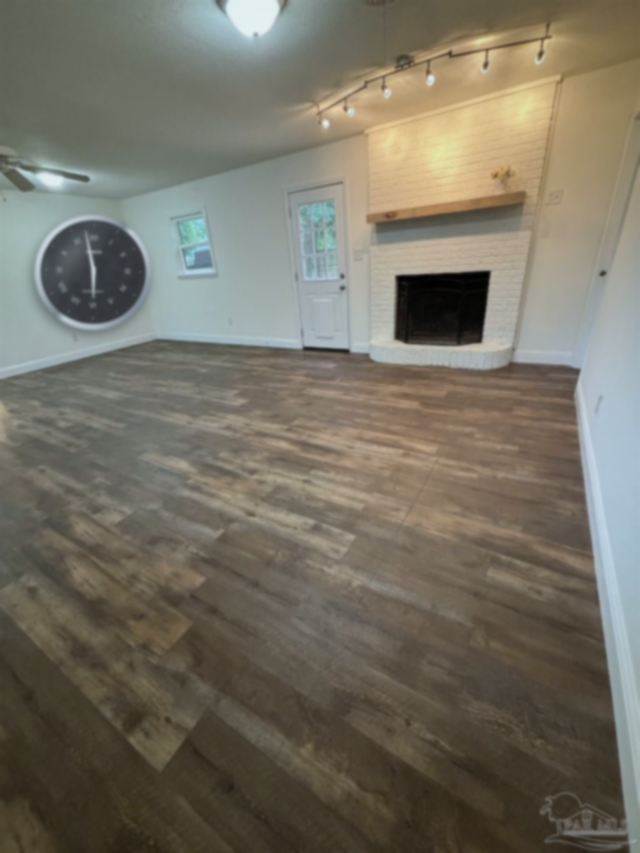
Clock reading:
**5:58**
